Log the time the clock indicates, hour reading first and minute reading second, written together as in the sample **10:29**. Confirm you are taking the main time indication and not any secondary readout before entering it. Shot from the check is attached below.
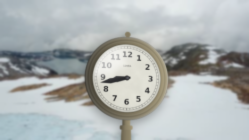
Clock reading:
**8:43**
